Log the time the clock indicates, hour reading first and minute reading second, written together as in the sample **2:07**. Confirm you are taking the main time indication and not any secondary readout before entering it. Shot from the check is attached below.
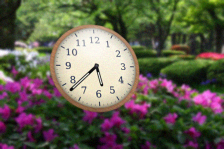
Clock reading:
**5:38**
